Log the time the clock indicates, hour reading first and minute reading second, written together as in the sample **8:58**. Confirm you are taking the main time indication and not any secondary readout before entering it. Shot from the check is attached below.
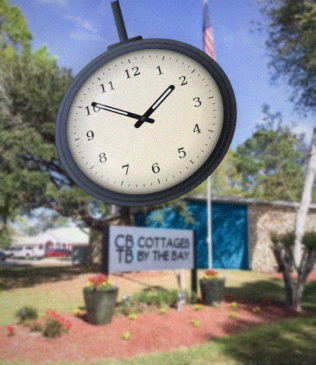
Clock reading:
**1:51**
